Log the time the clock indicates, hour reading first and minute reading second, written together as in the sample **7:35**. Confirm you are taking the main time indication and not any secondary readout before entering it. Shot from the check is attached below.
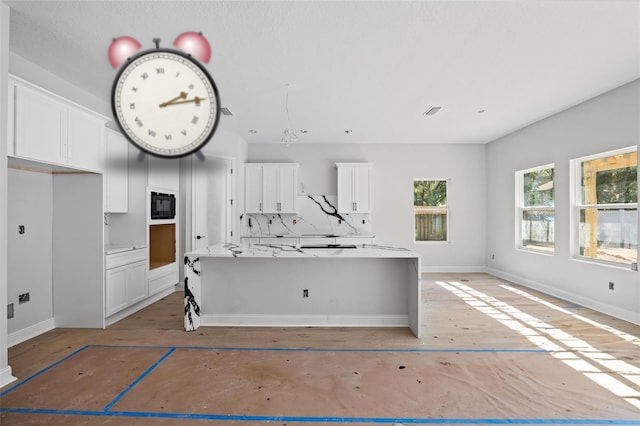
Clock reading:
**2:14**
